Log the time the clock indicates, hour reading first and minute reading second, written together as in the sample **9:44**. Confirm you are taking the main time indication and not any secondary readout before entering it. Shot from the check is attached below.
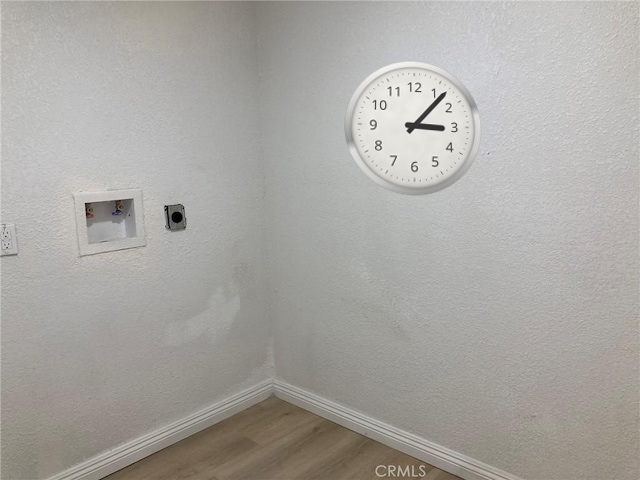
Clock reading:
**3:07**
